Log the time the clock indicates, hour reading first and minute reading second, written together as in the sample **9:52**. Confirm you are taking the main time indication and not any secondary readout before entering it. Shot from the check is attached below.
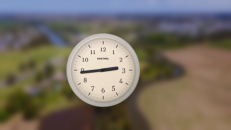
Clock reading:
**2:44**
